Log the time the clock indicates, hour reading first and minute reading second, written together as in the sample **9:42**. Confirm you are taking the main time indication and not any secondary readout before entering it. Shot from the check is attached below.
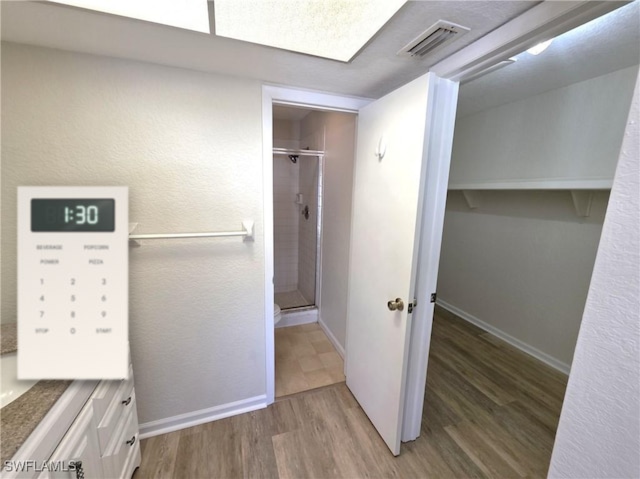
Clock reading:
**1:30**
